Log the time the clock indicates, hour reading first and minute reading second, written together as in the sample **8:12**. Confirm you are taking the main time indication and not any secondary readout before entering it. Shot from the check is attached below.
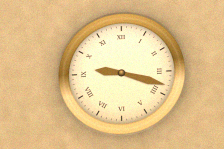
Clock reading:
**9:18**
